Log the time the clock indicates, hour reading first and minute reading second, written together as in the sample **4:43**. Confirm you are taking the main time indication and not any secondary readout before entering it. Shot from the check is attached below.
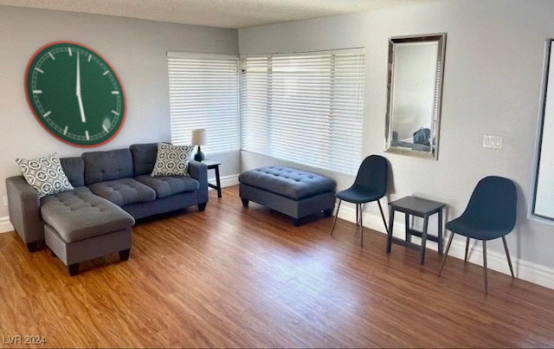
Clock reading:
**6:02**
